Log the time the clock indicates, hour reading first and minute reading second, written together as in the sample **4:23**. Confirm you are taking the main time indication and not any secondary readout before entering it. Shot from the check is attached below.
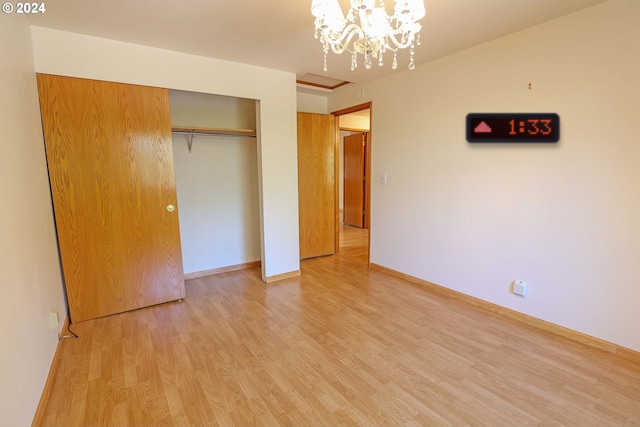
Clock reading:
**1:33**
